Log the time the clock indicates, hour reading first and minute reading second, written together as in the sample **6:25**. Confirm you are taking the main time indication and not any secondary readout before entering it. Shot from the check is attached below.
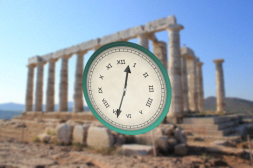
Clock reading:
**12:34**
